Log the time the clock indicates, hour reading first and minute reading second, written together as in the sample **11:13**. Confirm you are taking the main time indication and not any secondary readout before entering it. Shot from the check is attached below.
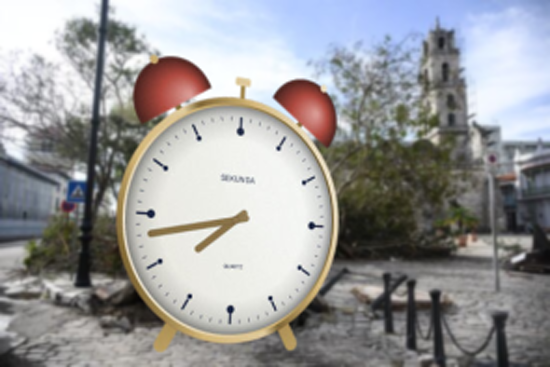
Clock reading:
**7:43**
